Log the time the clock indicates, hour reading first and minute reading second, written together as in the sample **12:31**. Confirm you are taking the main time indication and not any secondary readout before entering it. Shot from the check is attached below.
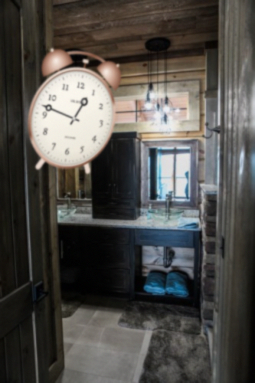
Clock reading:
**12:47**
